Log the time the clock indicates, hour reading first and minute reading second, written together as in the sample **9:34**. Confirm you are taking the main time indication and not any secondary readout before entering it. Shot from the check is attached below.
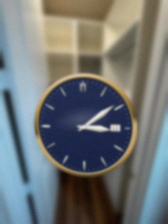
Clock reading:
**3:09**
